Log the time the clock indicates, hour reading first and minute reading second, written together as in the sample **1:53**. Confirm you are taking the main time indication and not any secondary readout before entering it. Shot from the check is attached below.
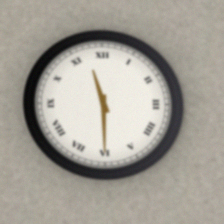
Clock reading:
**11:30**
